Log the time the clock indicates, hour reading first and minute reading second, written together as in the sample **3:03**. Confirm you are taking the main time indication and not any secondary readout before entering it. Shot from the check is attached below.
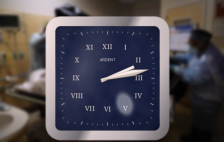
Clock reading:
**2:13**
